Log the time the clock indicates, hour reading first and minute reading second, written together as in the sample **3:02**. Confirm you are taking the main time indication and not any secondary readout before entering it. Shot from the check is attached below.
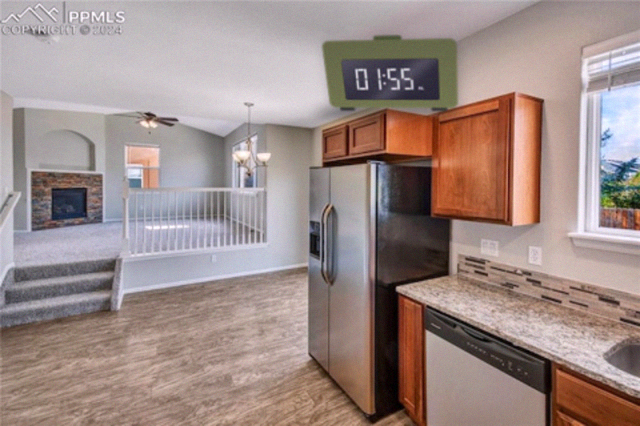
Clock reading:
**1:55**
